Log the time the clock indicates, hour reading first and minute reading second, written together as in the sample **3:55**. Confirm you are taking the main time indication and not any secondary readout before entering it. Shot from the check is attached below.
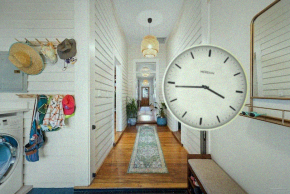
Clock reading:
**3:44**
